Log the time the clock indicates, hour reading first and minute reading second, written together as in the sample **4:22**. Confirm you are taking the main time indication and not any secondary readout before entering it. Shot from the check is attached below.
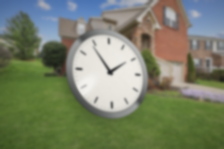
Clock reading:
**1:54**
